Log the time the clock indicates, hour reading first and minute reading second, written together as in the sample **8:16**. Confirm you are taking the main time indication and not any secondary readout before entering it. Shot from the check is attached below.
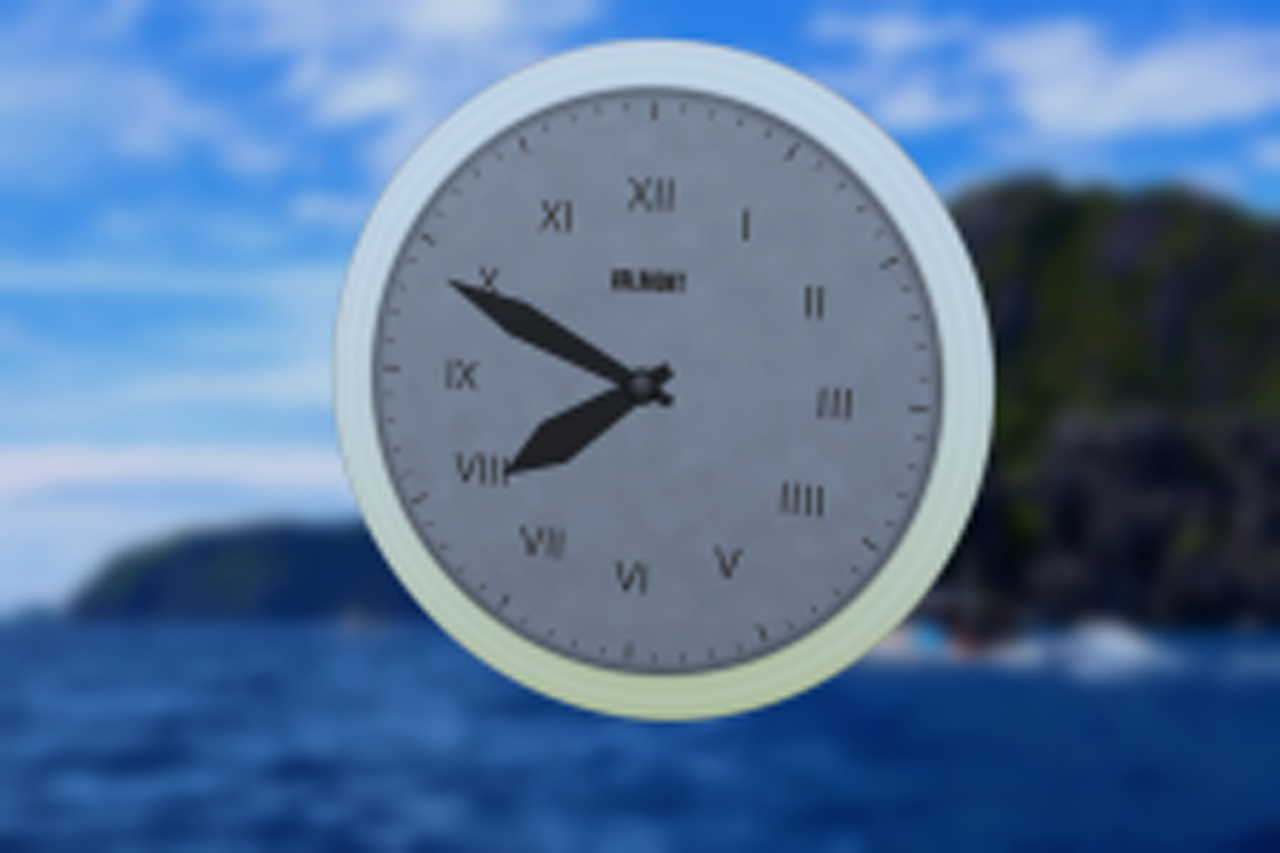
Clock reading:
**7:49**
